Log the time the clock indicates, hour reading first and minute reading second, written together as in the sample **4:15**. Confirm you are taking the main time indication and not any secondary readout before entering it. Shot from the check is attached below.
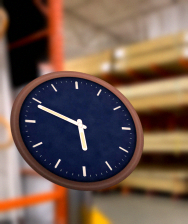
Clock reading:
**5:49**
